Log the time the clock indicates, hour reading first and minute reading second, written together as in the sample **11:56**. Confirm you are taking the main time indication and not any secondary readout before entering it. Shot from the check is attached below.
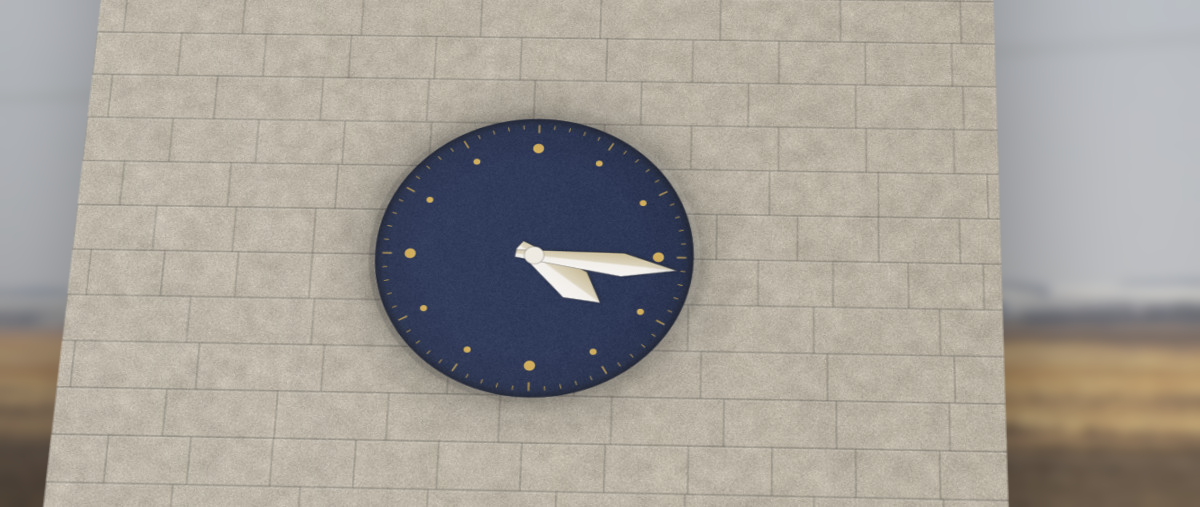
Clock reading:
**4:16**
